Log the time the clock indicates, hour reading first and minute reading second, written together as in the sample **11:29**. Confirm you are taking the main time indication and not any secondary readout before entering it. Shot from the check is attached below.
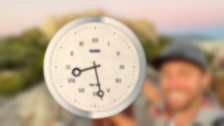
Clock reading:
**8:28**
